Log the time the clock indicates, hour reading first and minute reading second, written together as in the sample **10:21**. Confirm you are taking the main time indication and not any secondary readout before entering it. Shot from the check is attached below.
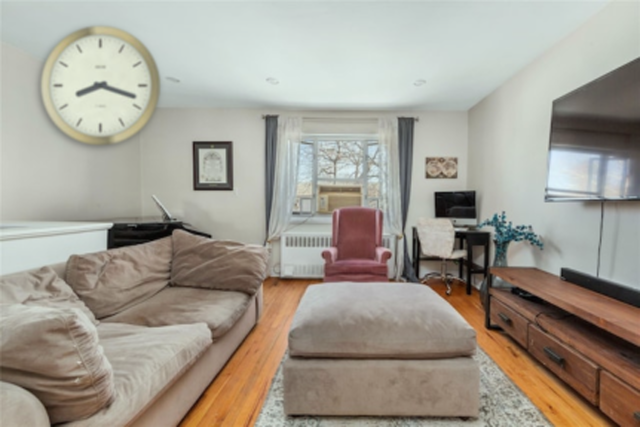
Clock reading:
**8:18**
